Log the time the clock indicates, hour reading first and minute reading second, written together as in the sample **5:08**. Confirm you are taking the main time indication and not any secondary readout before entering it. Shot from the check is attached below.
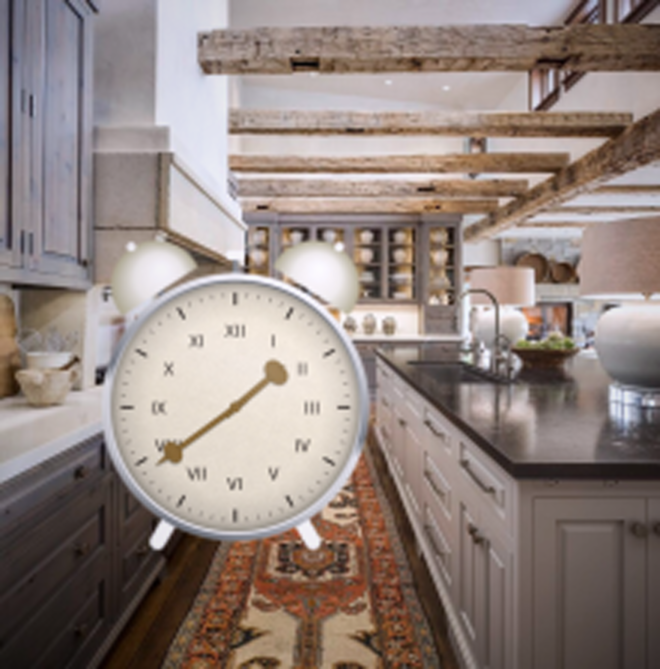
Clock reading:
**1:39**
